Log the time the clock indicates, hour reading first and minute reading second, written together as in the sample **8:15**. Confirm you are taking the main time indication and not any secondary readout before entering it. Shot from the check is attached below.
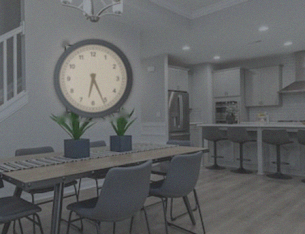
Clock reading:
**6:26**
